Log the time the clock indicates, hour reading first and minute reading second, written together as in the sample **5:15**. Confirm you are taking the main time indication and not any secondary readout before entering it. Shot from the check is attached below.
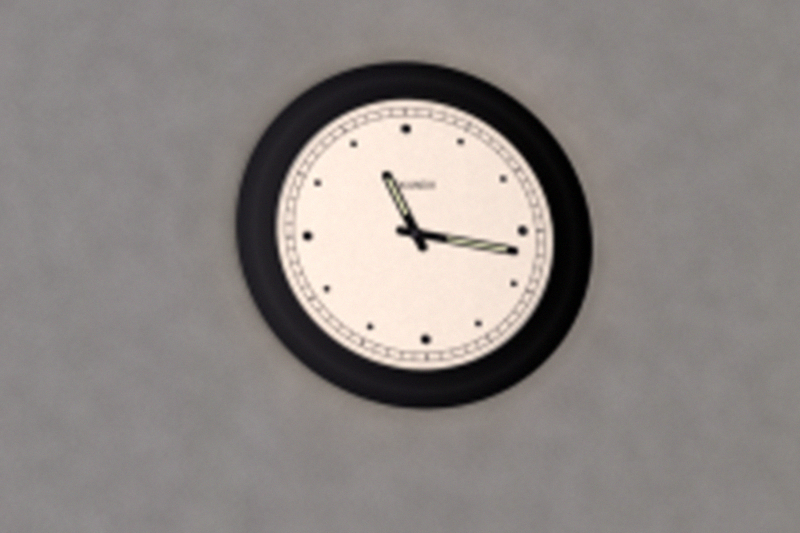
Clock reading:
**11:17**
